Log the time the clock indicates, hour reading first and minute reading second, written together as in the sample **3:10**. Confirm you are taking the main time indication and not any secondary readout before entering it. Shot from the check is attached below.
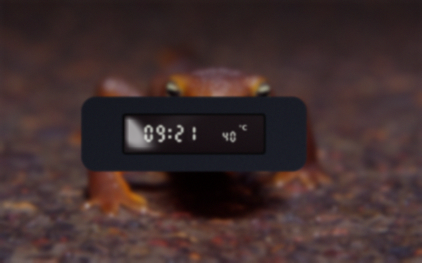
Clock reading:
**9:21**
